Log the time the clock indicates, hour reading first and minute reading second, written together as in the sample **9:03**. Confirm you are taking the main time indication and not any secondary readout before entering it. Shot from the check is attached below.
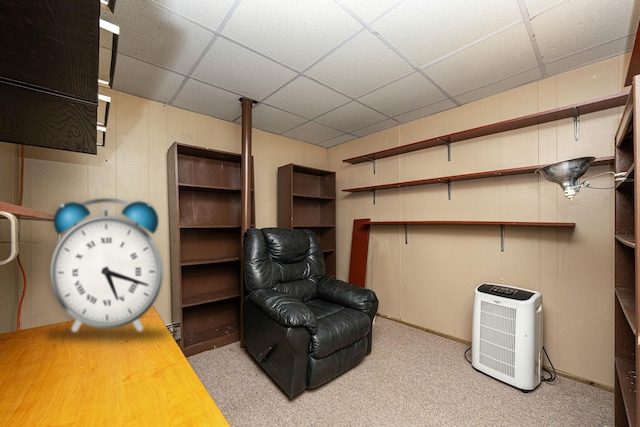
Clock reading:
**5:18**
